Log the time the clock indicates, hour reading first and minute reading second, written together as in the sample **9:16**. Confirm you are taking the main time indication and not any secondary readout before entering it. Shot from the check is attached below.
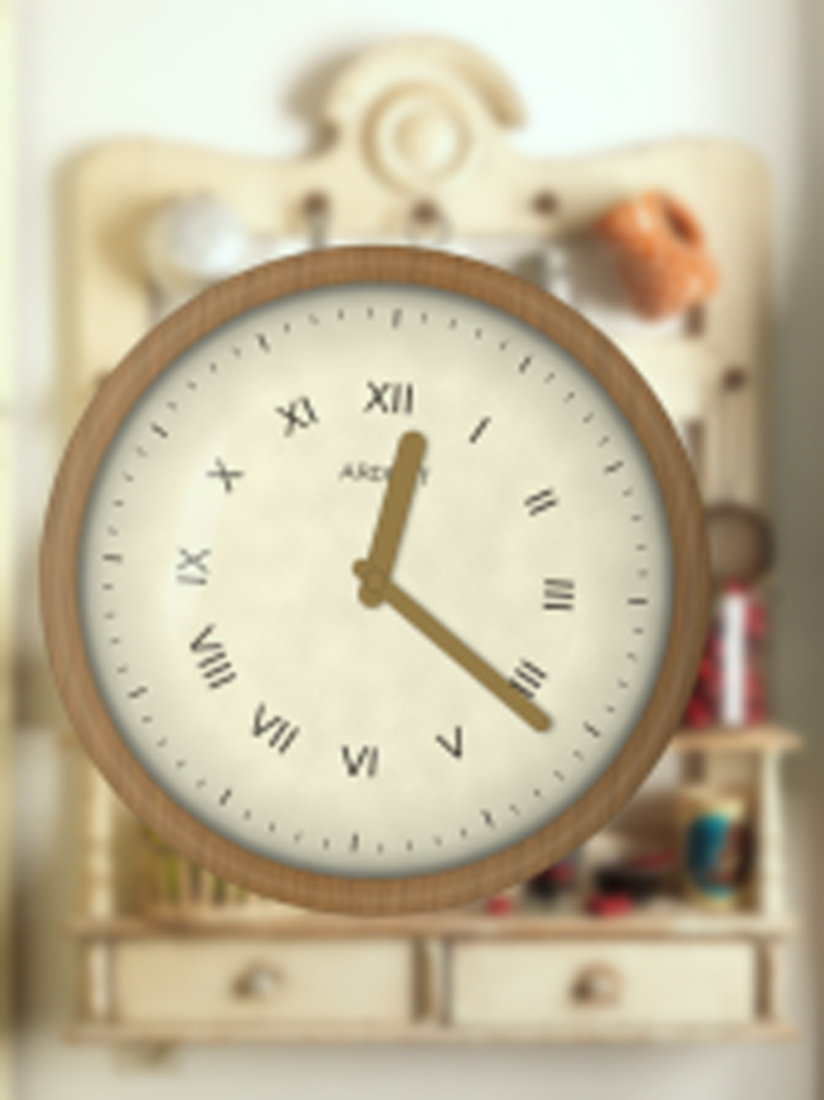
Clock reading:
**12:21**
